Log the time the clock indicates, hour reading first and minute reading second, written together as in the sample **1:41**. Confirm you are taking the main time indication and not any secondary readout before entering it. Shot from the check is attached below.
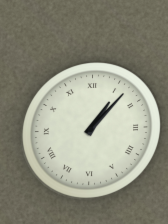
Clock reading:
**1:07**
